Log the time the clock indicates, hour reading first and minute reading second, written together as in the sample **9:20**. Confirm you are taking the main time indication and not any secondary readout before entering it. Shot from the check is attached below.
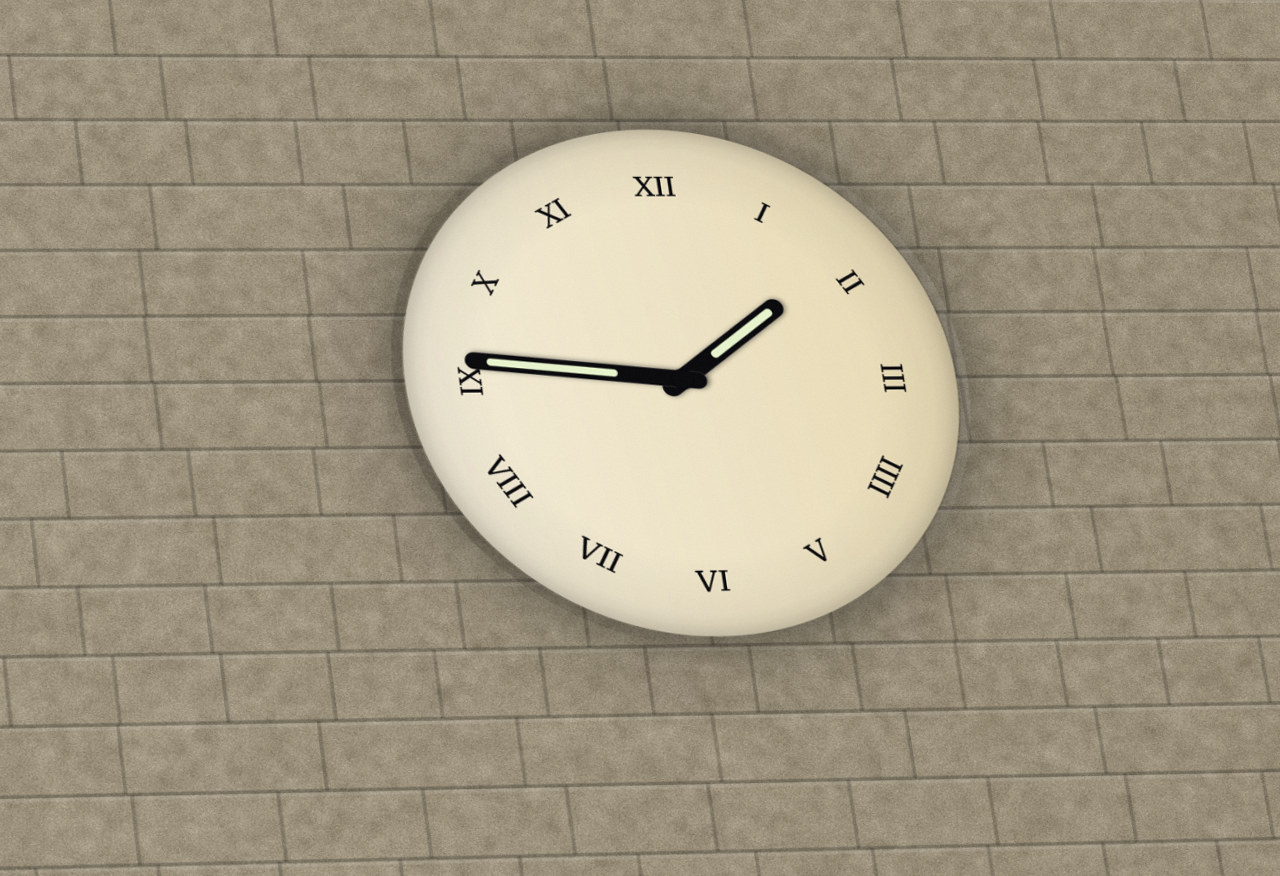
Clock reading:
**1:46**
